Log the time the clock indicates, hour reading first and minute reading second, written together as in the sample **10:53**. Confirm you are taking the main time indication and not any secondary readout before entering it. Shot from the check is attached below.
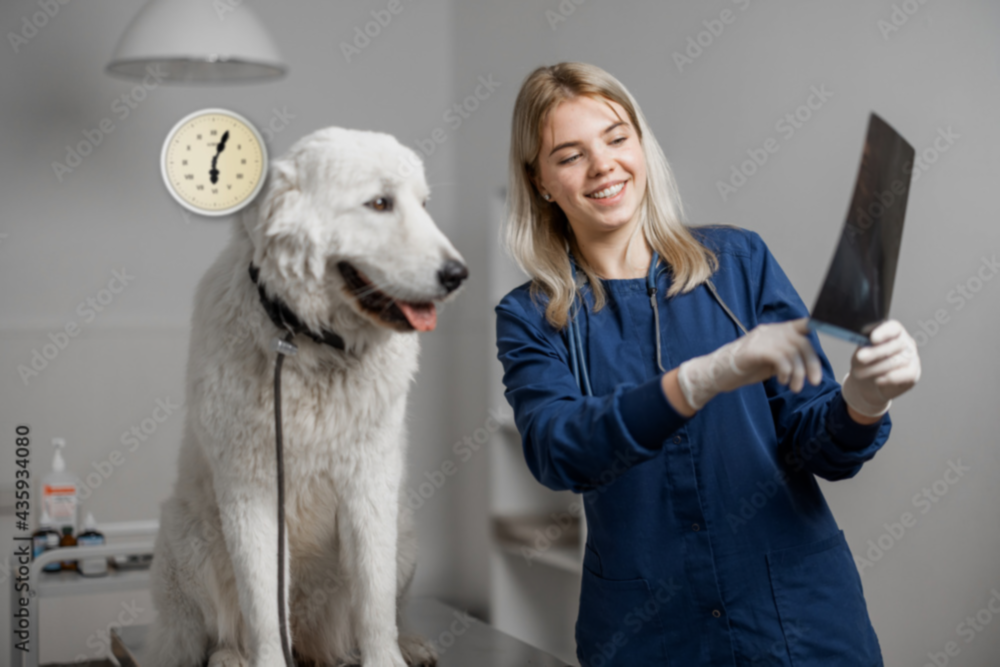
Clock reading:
**6:04**
